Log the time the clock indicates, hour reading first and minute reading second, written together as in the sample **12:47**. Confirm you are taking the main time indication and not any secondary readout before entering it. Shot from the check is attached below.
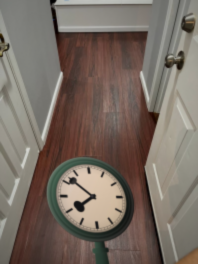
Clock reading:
**7:52**
